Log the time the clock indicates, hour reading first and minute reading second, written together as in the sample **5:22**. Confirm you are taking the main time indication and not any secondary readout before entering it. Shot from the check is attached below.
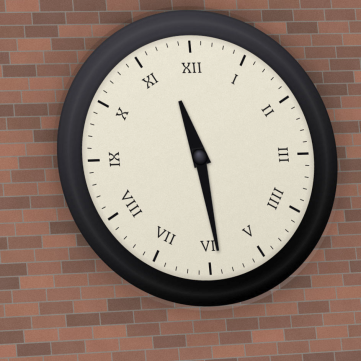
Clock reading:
**11:29**
